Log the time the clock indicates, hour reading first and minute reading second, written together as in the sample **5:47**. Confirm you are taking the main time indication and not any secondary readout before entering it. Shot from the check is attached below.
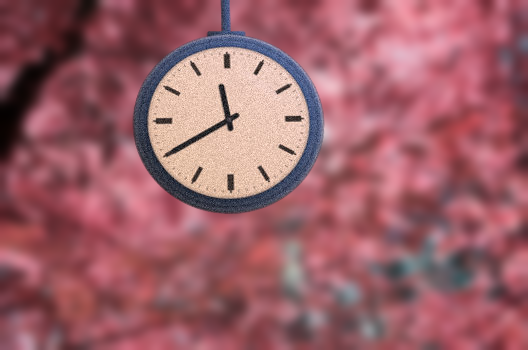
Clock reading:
**11:40**
